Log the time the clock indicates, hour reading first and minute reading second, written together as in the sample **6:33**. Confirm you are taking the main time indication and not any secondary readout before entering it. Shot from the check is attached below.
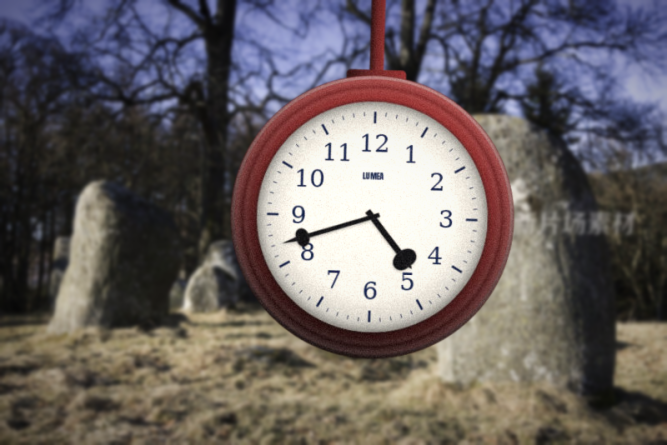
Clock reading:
**4:42**
